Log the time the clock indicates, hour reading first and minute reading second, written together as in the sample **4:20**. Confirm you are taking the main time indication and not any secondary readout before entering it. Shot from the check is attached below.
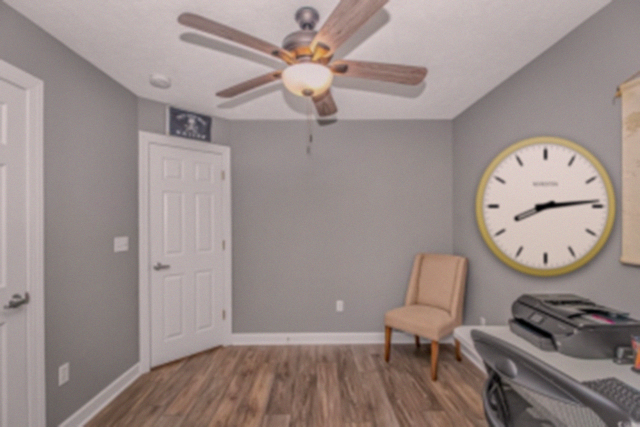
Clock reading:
**8:14**
